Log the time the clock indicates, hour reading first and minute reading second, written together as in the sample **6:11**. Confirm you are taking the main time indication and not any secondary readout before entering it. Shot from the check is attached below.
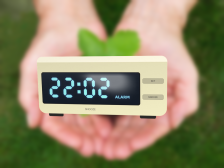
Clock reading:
**22:02**
